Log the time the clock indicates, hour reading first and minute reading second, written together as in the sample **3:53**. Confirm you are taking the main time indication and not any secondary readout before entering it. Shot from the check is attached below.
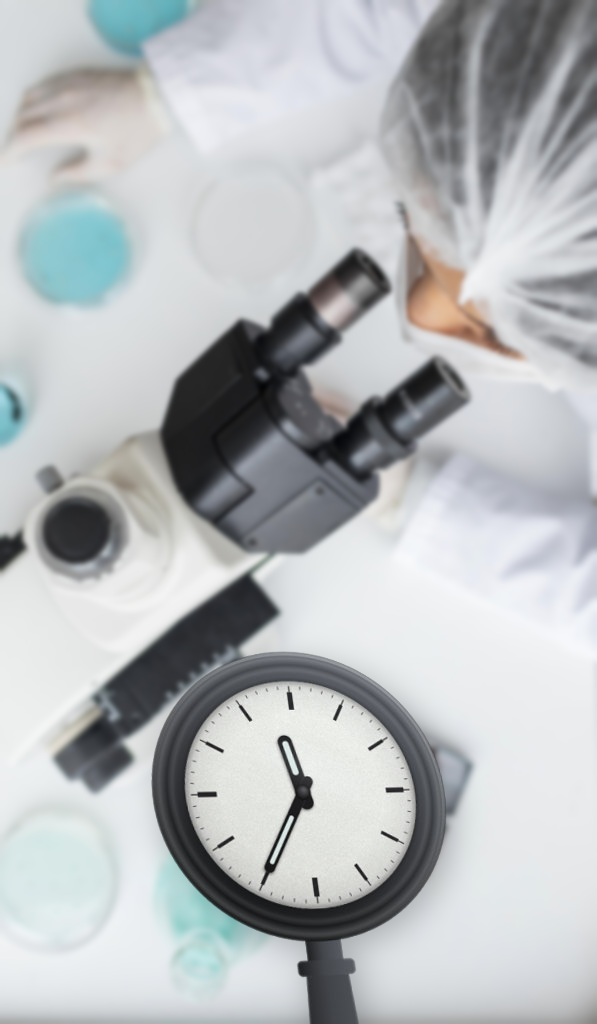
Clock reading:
**11:35**
